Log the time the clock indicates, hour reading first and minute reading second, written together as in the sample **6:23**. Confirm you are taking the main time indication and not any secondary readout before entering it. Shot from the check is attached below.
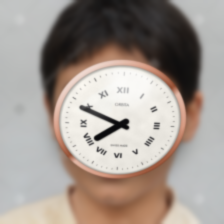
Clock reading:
**7:49**
